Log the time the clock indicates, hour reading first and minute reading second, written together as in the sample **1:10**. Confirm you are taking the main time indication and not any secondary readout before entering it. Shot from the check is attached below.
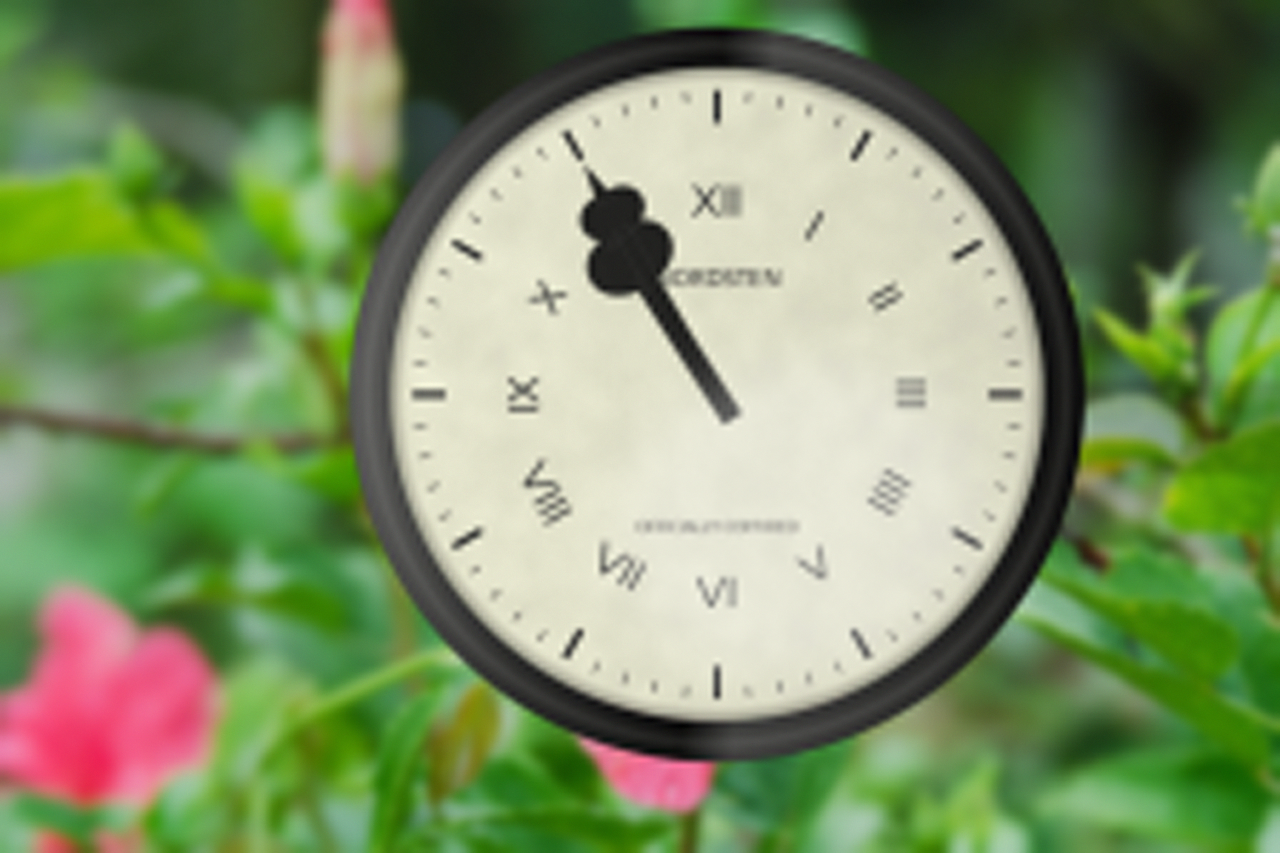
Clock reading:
**10:55**
